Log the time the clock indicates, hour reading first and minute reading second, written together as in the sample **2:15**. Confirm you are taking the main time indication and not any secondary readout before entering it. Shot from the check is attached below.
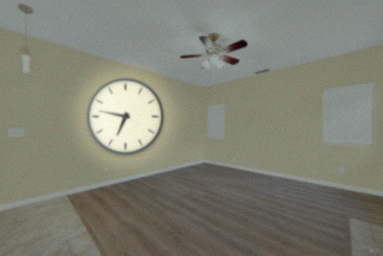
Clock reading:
**6:47**
